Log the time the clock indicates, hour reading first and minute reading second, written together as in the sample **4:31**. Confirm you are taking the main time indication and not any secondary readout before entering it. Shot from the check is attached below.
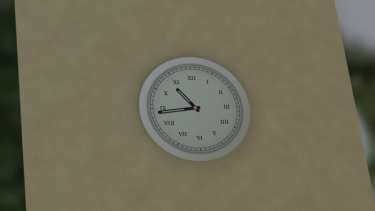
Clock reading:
**10:44**
